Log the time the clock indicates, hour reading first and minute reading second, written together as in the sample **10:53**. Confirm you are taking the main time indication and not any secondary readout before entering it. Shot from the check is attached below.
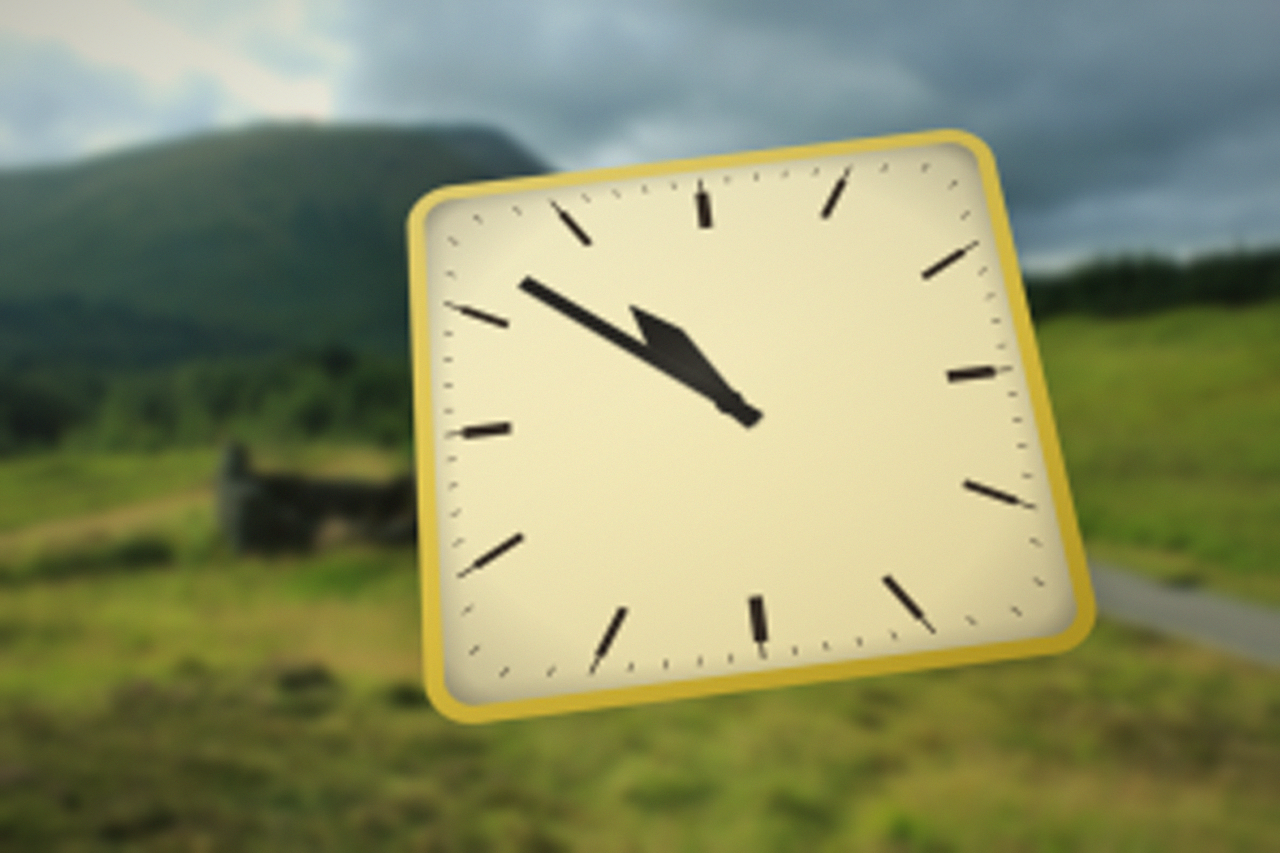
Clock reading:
**10:52**
